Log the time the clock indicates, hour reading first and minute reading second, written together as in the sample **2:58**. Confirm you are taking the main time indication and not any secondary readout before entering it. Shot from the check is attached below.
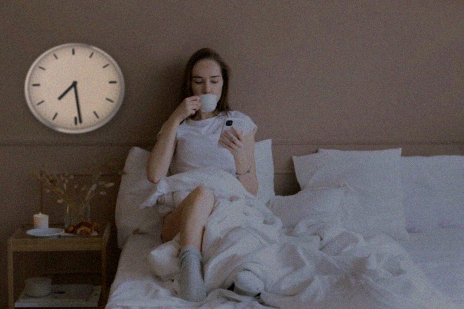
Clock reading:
**7:29**
